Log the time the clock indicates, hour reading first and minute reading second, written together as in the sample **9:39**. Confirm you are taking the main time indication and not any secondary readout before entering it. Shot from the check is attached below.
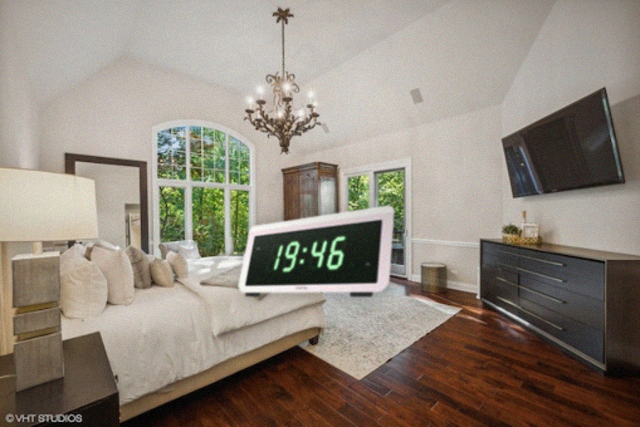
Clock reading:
**19:46**
